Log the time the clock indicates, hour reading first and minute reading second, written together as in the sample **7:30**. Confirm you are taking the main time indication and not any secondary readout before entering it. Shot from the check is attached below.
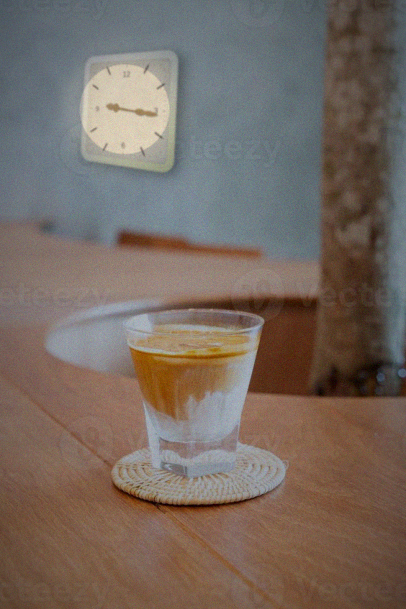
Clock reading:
**9:16**
